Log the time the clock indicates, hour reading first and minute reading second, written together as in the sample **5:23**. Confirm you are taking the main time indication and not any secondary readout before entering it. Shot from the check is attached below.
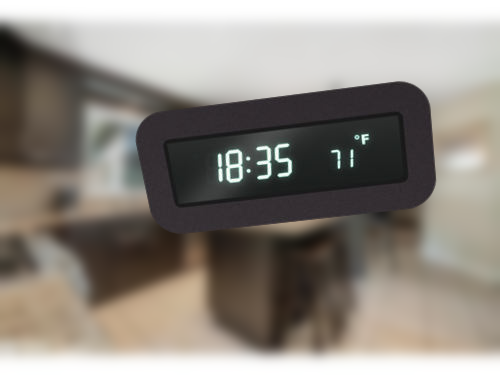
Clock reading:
**18:35**
